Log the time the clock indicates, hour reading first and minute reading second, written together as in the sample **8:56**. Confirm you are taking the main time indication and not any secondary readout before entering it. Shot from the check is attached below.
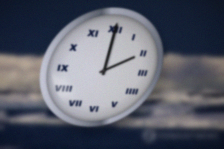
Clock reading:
**2:00**
